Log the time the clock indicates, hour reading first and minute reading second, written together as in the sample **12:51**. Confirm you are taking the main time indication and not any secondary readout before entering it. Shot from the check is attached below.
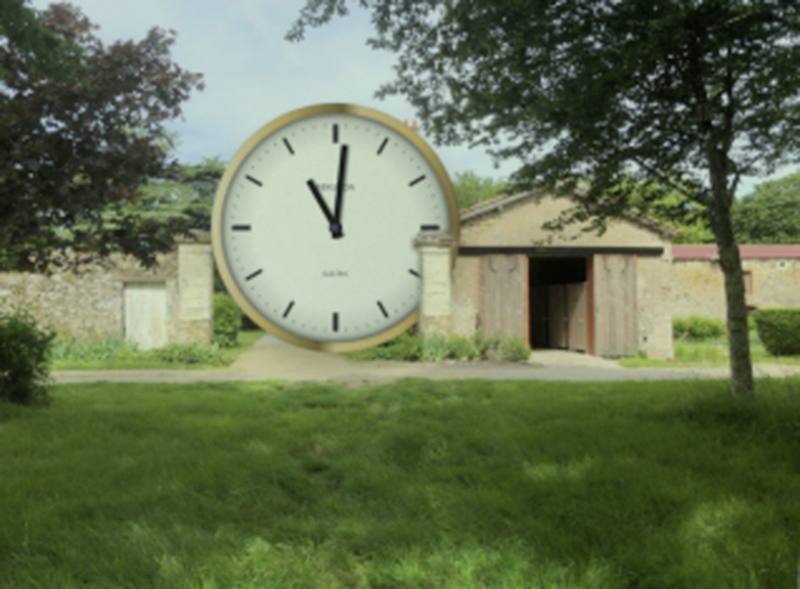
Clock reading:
**11:01**
